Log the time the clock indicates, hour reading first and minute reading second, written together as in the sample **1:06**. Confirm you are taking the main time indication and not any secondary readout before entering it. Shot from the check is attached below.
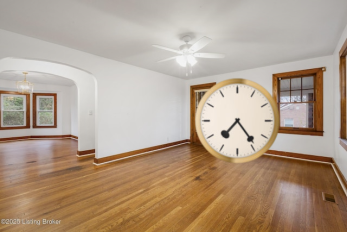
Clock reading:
**7:24**
